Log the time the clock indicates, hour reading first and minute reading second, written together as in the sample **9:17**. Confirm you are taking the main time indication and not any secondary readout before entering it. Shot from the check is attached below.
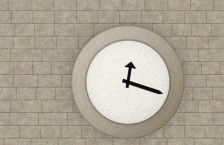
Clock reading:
**12:18**
